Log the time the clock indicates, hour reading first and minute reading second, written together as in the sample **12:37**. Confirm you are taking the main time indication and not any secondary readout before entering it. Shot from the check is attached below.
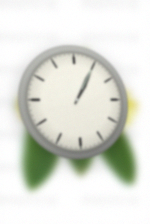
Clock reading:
**1:05**
